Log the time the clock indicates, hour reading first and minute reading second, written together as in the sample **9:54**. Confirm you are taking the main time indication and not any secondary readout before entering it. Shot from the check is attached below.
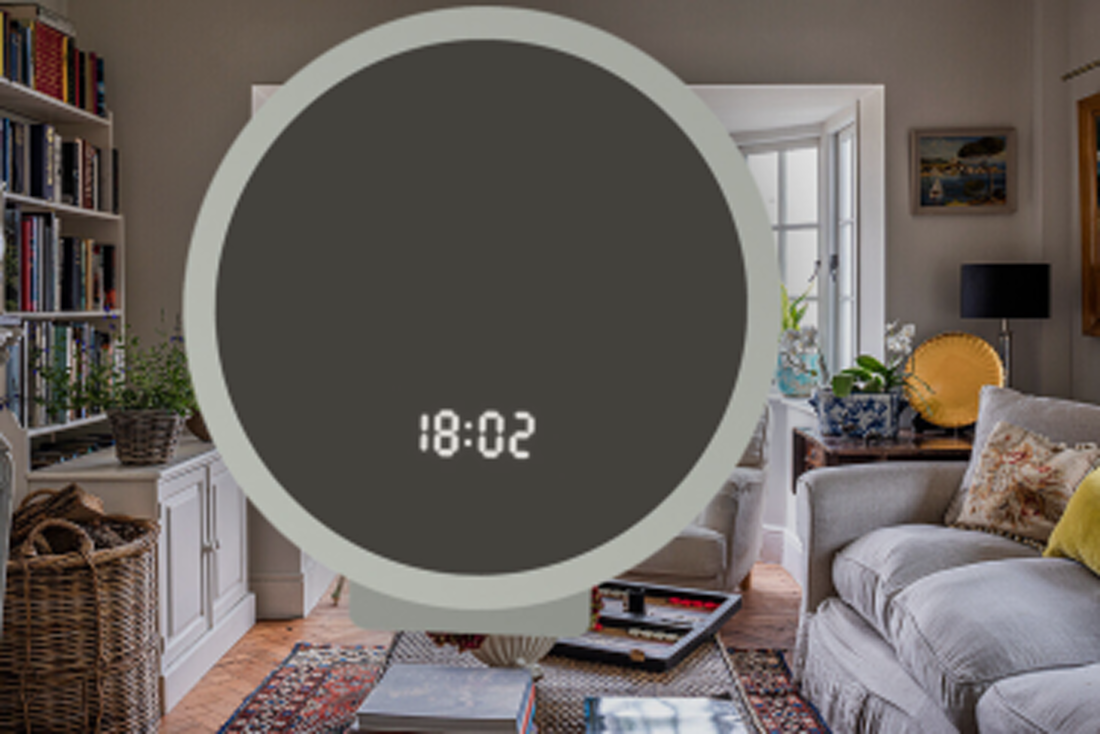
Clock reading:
**18:02**
